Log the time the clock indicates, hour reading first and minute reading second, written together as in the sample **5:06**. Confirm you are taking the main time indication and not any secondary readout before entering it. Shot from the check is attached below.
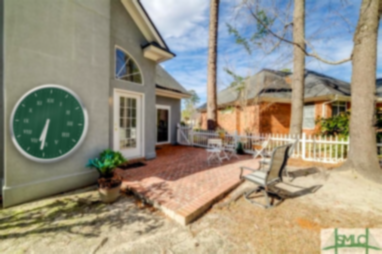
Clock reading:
**6:31**
